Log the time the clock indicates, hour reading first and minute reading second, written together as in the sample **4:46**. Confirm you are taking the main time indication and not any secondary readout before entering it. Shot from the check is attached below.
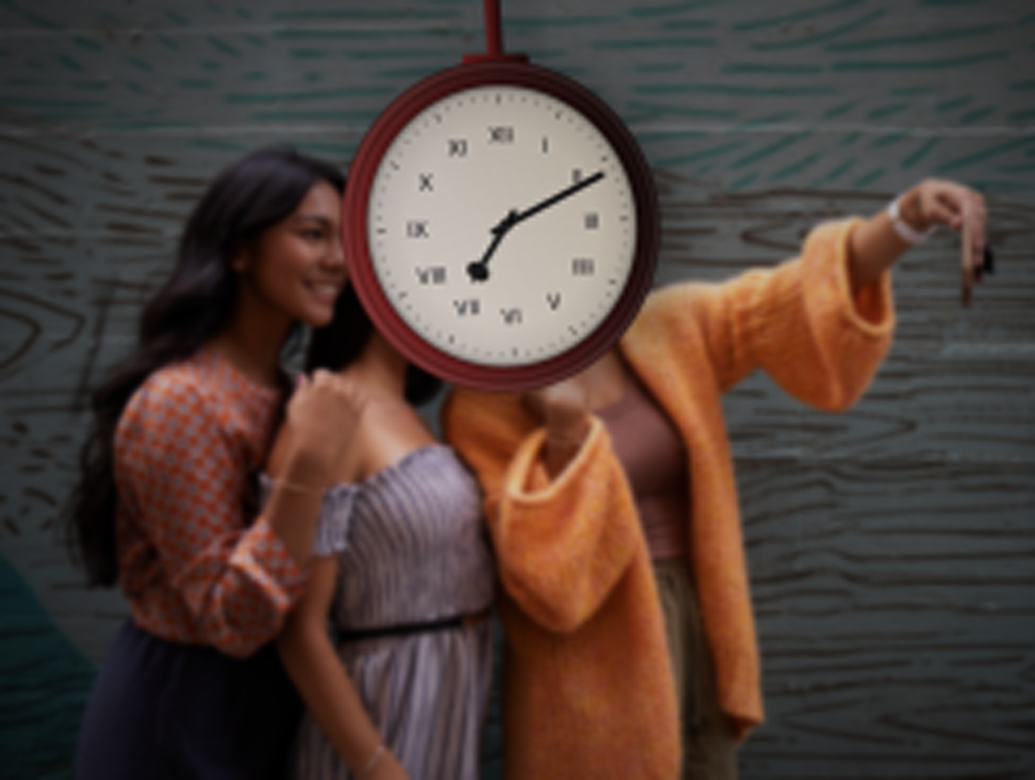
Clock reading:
**7:11**
